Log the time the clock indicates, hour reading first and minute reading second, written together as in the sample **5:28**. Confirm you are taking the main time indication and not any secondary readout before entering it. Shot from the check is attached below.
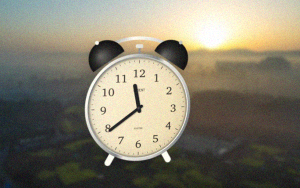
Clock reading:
**11:39**
